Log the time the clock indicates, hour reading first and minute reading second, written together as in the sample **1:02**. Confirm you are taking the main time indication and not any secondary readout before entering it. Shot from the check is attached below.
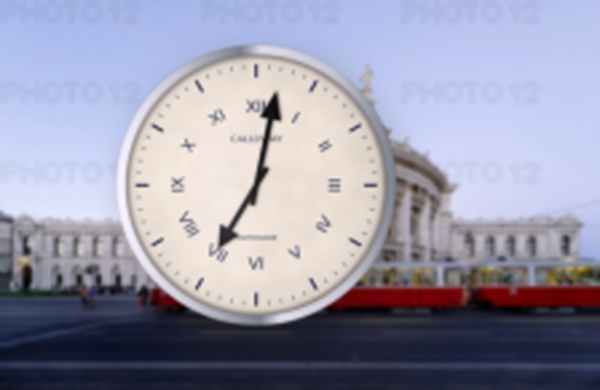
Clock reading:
**7:02**
